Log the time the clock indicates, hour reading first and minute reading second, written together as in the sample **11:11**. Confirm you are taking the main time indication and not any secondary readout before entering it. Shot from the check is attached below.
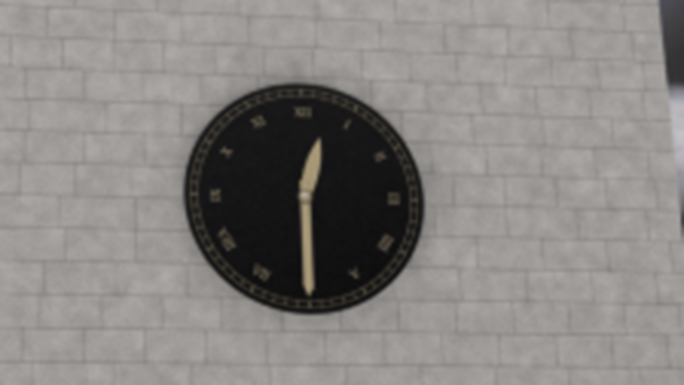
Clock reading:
**12:30**
